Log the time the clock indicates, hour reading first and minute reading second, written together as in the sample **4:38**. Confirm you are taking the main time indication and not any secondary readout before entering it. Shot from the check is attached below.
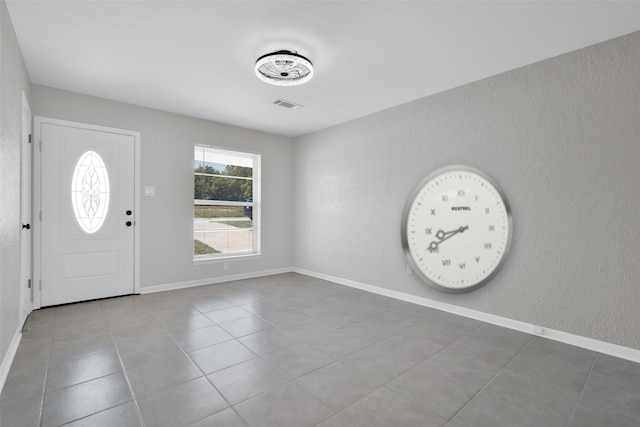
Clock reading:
**8:41**
